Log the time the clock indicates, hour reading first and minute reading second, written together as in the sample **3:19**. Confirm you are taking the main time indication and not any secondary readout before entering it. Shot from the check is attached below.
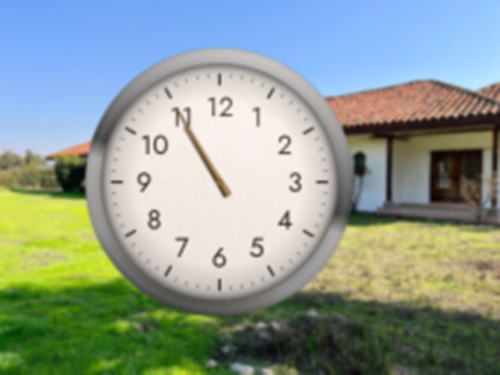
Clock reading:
**10:55**
